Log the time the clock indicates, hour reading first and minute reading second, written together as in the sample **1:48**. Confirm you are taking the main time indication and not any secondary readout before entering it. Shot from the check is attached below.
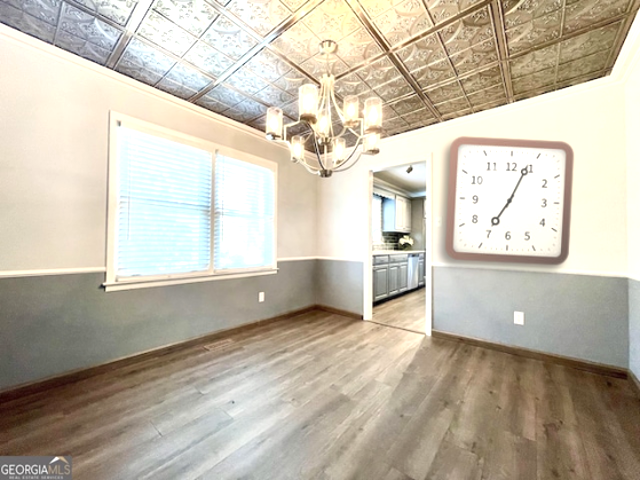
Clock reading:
**7:04**
